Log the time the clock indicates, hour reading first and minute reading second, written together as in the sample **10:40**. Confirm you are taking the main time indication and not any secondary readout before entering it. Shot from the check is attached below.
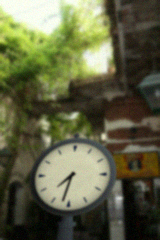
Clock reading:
**7:32**
